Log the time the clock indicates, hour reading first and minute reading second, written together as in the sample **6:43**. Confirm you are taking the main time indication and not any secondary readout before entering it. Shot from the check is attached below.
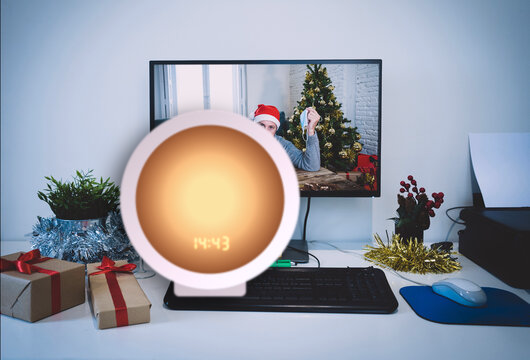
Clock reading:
**14:43**
